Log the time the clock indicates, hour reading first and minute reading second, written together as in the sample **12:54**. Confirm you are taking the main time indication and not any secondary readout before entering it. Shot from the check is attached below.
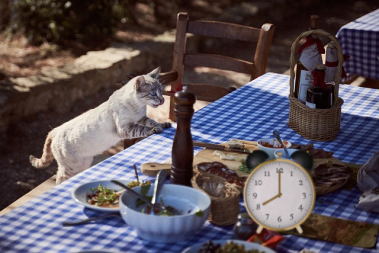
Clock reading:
**8:00**
